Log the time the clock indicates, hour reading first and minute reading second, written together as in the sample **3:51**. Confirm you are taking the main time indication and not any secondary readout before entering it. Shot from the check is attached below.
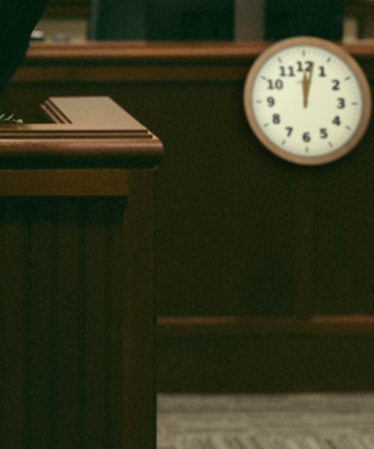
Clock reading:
**12:02**
